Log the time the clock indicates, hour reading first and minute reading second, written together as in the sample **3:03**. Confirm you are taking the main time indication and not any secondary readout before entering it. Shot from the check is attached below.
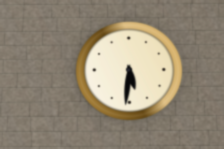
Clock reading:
**5:31**
